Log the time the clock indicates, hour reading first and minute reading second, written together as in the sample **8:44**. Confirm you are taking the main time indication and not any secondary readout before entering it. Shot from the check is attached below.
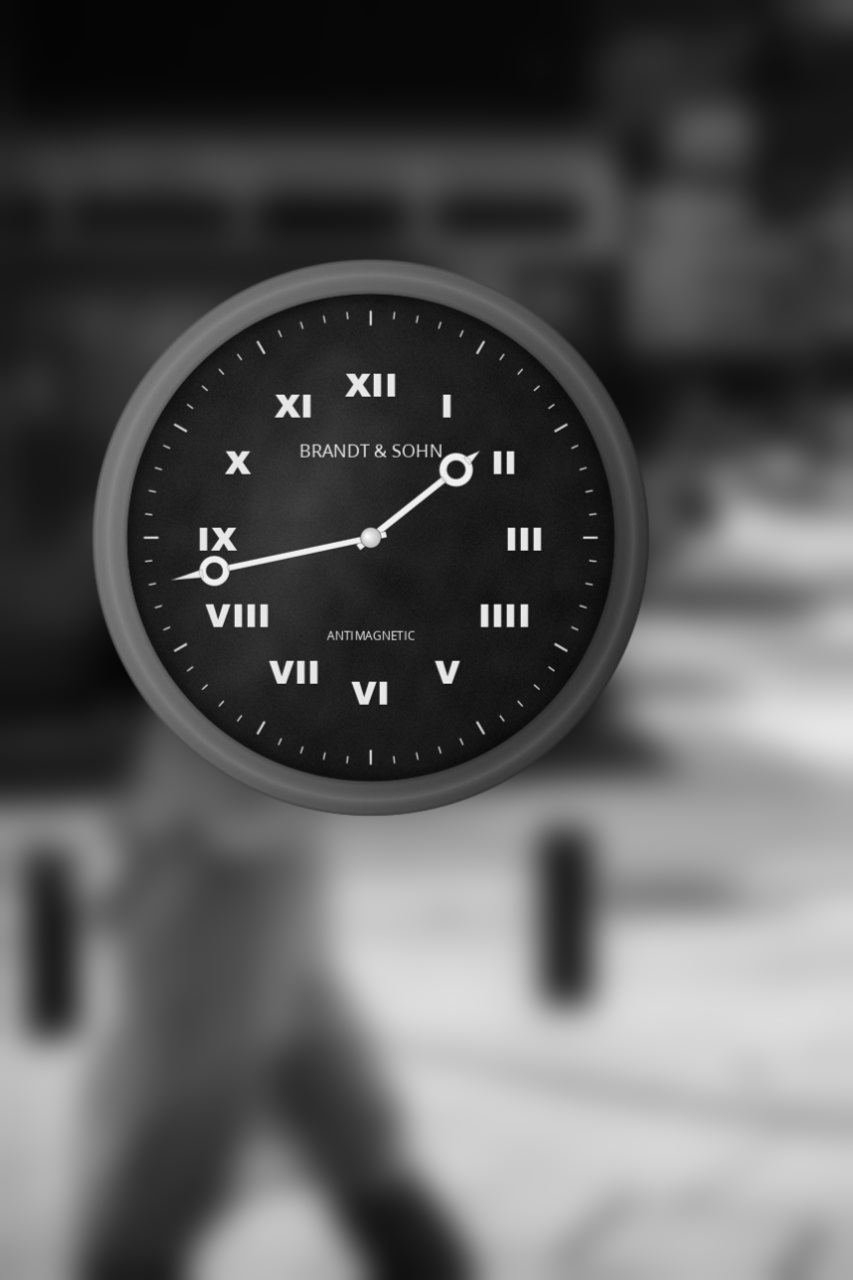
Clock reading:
**1:43**
